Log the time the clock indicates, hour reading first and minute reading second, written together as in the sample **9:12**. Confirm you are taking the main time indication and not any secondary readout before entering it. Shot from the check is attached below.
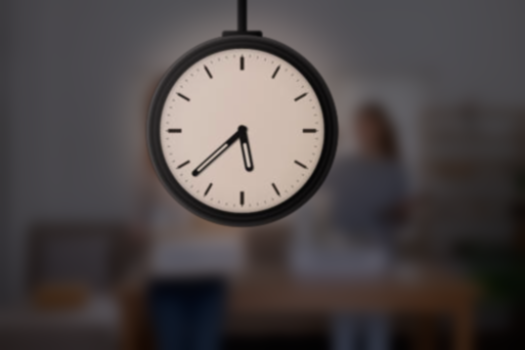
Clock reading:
**5:38**
